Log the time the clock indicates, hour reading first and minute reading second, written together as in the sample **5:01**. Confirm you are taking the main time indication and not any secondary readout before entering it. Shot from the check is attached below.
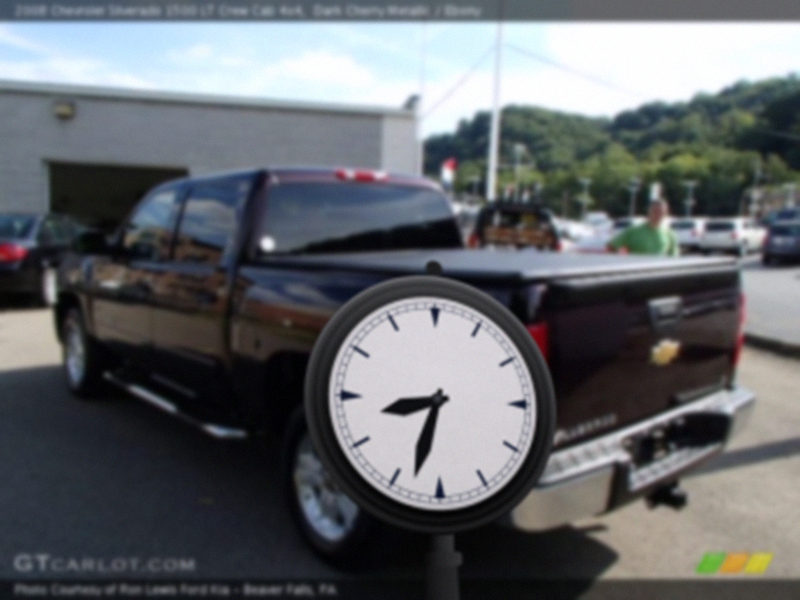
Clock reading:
**8:33**
